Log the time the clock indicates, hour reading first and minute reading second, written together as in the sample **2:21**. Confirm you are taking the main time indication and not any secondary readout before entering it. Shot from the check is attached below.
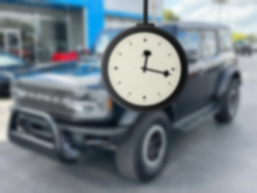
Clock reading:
**12:17**
